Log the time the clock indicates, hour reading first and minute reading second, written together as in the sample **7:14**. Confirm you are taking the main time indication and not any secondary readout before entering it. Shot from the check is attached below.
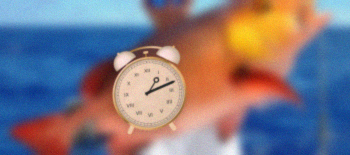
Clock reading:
**1:12**
